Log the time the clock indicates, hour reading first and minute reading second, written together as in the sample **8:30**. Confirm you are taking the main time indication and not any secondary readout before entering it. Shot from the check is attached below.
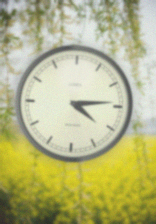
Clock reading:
**4:14**
